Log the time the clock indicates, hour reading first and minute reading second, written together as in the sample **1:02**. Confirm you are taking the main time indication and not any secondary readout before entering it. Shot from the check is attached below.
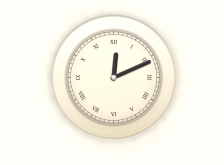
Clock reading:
**12:11**
